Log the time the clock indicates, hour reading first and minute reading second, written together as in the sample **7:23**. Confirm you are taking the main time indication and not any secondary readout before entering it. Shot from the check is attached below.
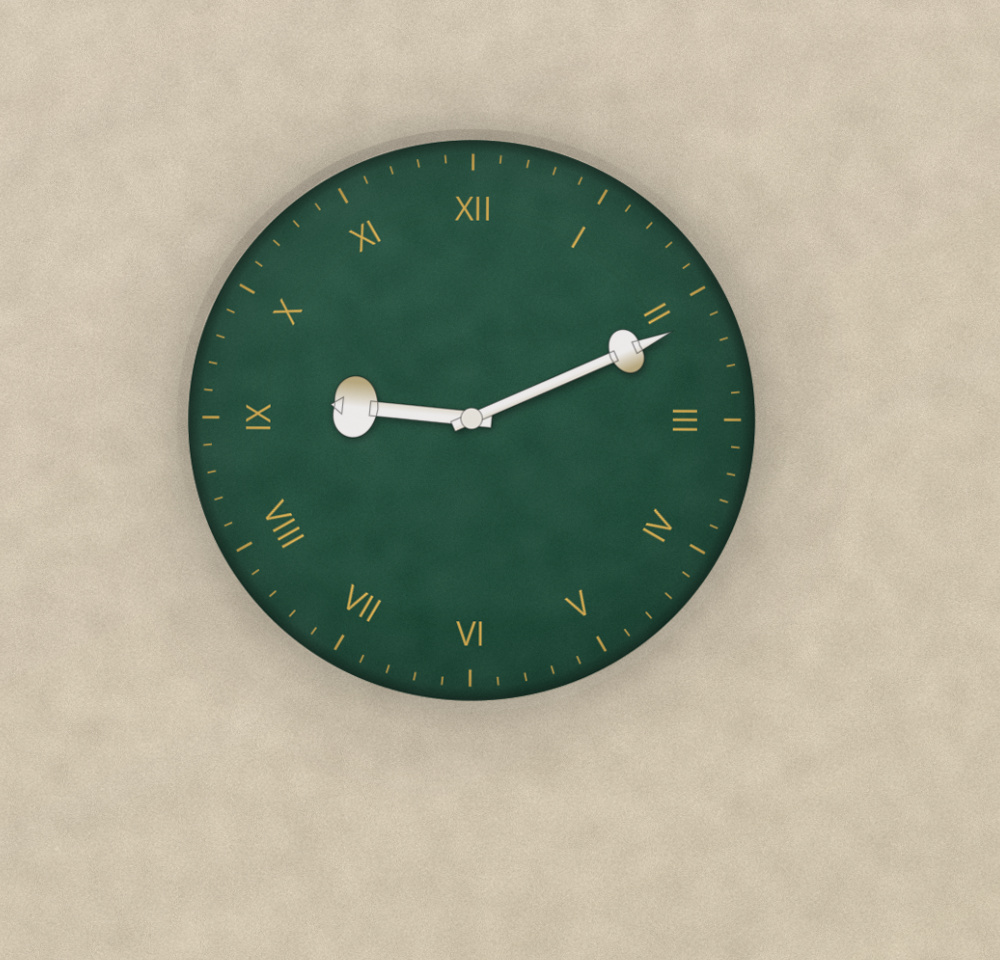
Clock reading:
**9:11**
